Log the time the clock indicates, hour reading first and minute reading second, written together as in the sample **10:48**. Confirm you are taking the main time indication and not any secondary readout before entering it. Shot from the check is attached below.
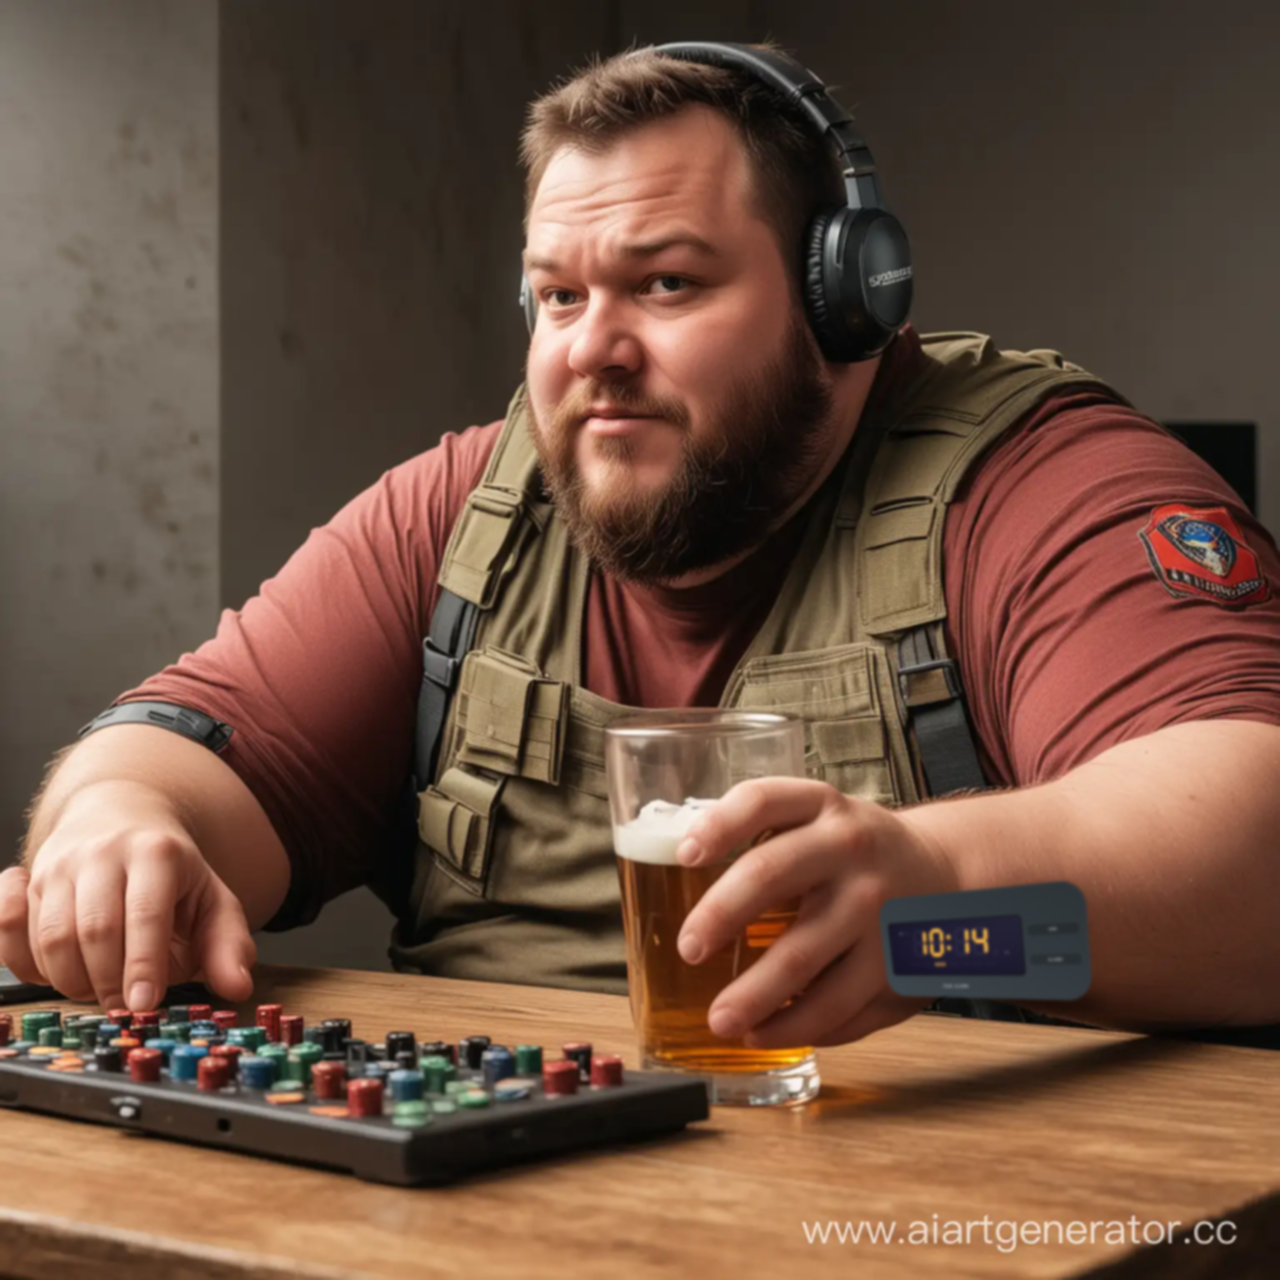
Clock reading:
**10:14**
